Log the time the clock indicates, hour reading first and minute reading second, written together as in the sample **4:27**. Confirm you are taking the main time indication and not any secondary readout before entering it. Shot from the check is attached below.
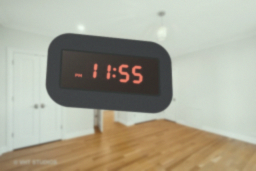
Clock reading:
**11:55**
